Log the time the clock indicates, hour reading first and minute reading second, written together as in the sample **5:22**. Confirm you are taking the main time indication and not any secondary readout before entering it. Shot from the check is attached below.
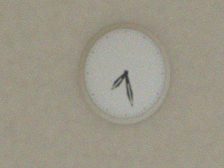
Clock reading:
**7:28**
